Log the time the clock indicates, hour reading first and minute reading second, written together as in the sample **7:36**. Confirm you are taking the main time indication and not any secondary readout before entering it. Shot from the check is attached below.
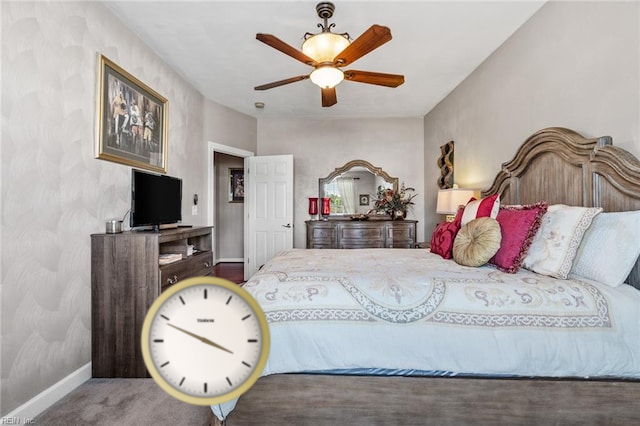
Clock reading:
**3:49**
